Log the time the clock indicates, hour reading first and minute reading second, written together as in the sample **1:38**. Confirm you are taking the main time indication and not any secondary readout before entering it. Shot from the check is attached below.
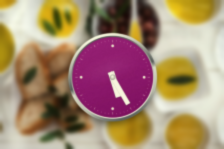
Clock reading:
**5:25**
